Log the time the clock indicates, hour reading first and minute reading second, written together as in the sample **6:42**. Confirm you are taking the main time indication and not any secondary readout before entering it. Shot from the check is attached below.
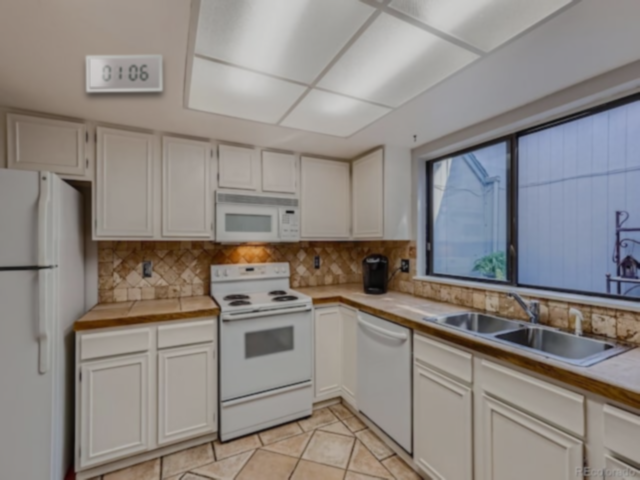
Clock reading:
**1:06**
